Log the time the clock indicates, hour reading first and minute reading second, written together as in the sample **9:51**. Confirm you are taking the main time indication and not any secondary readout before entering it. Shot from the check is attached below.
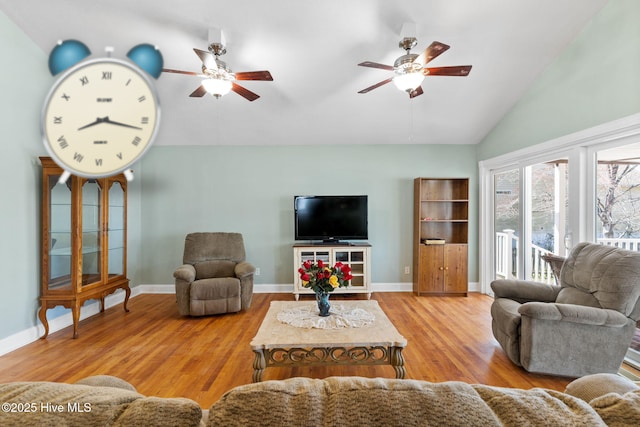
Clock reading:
**8:17**
